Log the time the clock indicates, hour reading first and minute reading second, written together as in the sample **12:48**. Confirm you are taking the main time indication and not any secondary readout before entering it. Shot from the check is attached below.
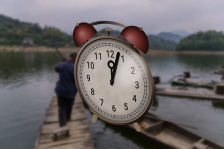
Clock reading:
**12:03**
